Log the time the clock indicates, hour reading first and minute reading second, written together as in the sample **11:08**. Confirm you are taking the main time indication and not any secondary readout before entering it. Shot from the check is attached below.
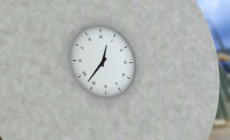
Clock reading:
**12:37**
